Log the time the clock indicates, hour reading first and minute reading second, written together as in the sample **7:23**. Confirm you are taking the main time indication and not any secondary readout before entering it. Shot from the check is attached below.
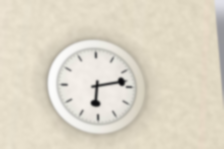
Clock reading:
**6:13**
